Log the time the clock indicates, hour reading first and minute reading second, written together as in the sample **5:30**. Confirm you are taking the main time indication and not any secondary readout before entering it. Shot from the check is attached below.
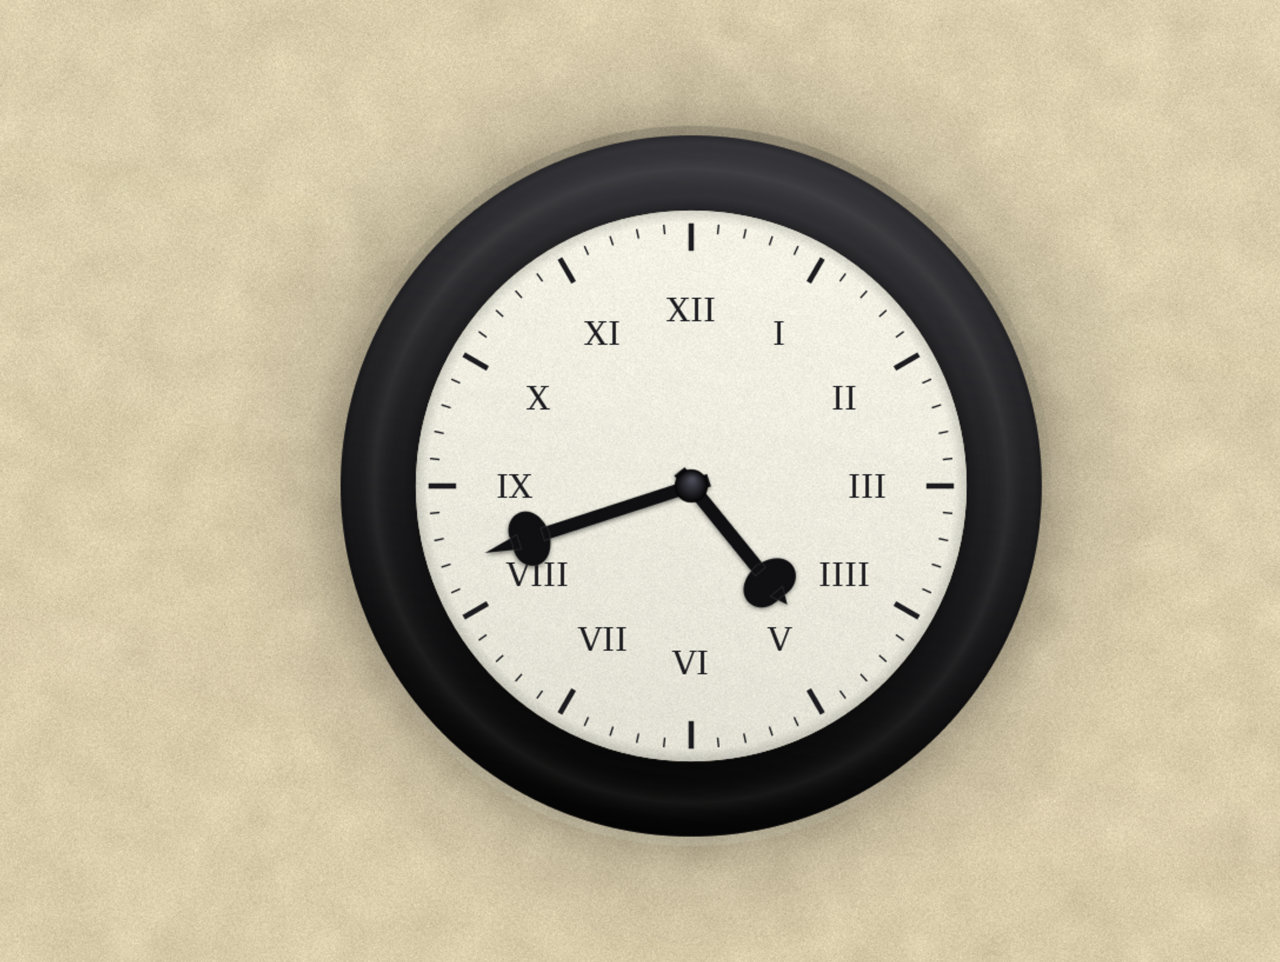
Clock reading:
**4:42**
